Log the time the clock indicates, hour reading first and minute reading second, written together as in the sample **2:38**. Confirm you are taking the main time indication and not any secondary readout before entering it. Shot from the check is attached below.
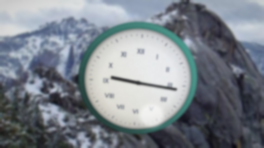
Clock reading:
**9:16**
